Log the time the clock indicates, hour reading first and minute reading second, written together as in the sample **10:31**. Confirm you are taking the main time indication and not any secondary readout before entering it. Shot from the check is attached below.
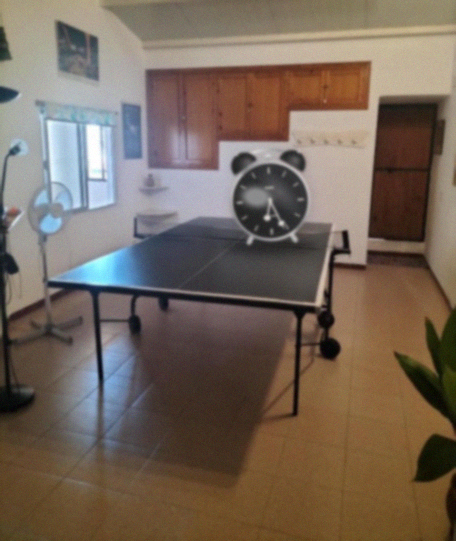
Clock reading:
**6:26**
